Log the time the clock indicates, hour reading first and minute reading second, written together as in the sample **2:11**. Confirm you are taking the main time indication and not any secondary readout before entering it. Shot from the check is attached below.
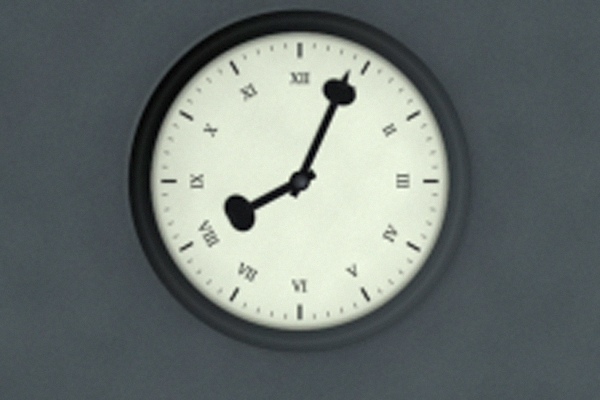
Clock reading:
**8:04**
